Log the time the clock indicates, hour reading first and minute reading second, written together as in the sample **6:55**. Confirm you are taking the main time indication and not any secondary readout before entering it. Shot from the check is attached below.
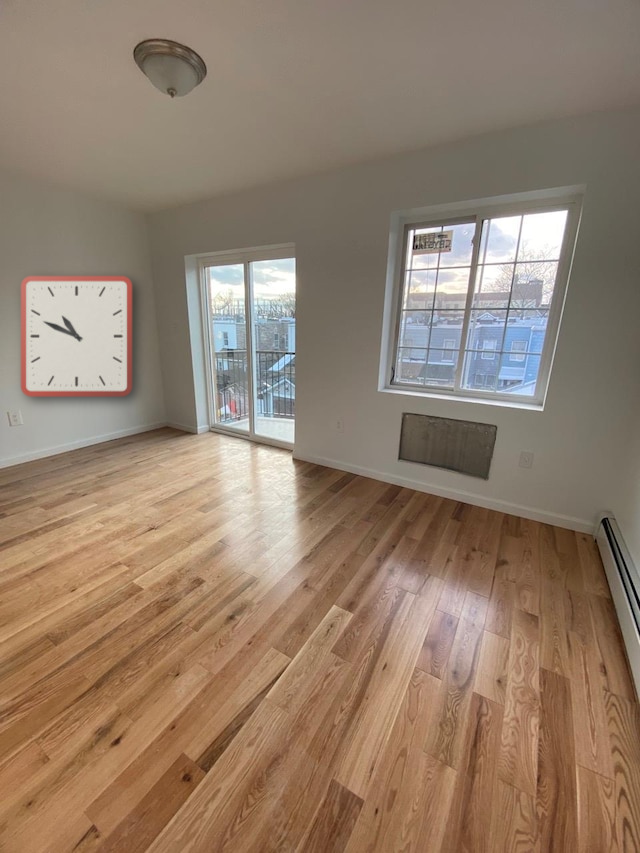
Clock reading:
**10:49**
